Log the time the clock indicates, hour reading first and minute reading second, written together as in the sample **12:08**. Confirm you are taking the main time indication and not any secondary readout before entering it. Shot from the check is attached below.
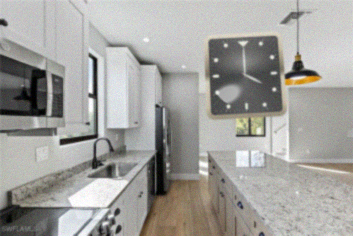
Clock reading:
**4:00**
